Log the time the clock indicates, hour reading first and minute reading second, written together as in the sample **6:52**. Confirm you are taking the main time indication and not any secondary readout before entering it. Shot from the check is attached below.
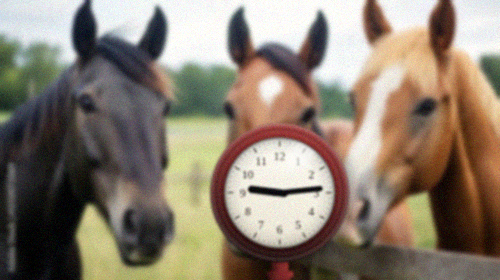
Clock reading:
**9:14**
